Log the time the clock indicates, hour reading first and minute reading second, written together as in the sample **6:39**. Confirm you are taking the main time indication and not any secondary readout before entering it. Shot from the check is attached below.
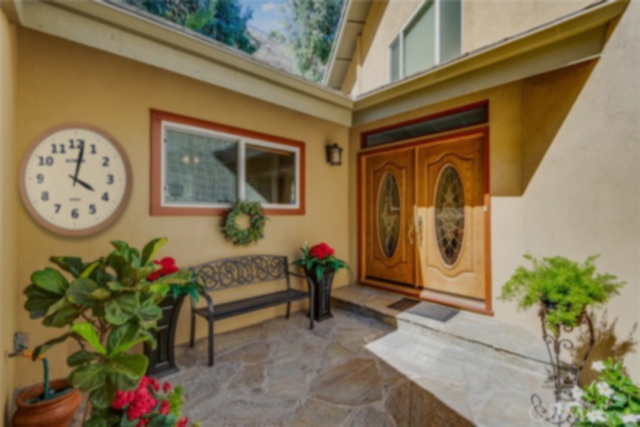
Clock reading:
**4:02**
